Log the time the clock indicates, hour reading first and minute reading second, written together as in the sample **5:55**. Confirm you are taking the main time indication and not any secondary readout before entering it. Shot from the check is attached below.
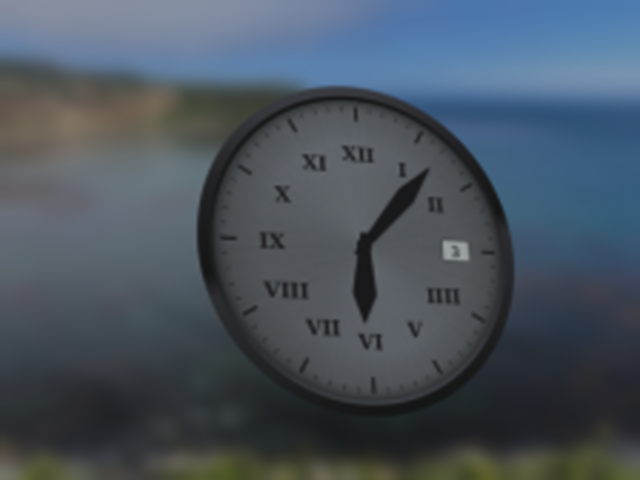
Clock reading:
**6:07**
